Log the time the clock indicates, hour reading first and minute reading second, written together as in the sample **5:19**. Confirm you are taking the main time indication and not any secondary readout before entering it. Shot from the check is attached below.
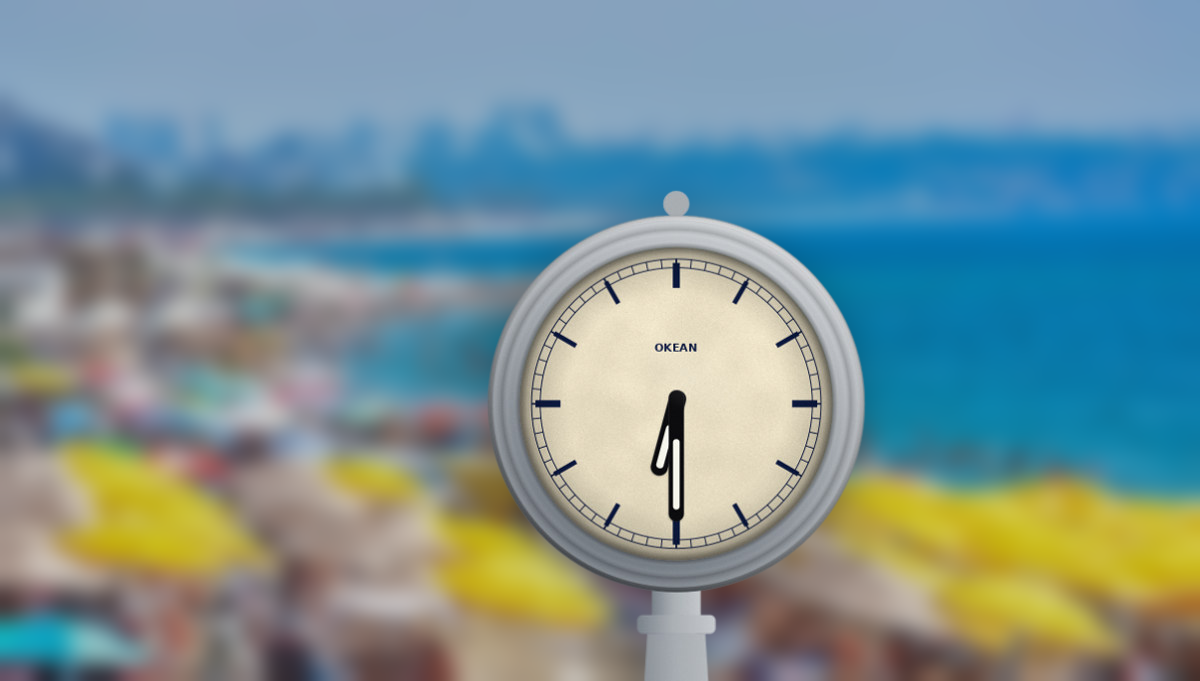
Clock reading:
**6:30**
